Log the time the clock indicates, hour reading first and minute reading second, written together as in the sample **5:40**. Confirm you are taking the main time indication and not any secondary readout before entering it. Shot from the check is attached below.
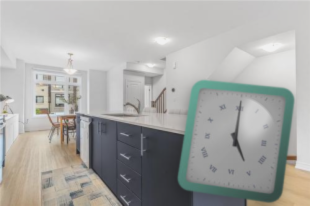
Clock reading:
**5:00**
